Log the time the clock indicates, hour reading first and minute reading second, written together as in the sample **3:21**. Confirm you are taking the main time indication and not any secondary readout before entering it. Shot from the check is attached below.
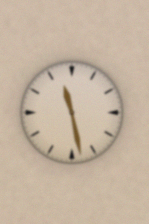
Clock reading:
**11:28**
